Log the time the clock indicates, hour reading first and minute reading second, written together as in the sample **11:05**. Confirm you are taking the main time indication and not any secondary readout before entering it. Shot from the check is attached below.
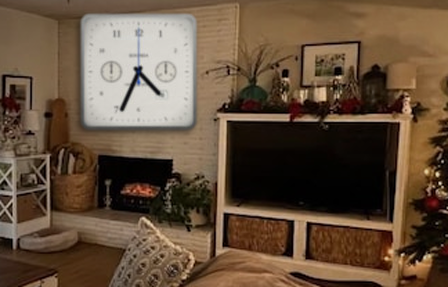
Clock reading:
**4:34**
